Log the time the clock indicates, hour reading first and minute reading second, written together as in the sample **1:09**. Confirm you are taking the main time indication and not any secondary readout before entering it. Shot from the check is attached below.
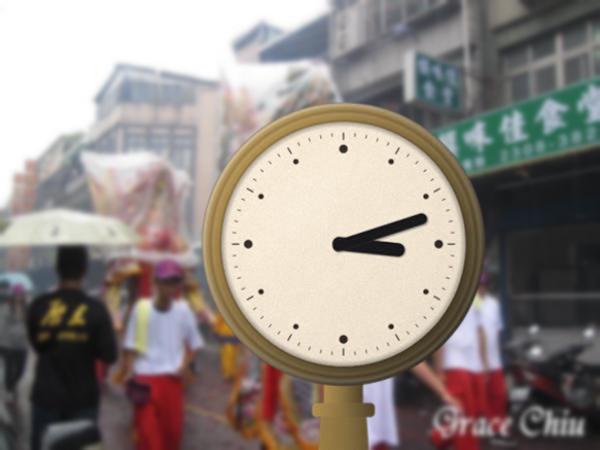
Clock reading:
**3:12**
